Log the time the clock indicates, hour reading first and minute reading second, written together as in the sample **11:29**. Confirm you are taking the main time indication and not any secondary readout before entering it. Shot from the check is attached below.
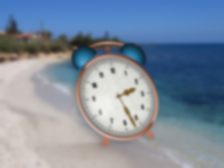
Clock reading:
**2:27**
